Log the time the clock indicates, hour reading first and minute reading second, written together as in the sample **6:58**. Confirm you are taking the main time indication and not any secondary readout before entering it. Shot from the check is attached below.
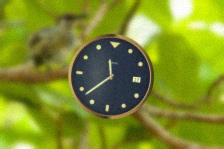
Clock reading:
**11:38**
